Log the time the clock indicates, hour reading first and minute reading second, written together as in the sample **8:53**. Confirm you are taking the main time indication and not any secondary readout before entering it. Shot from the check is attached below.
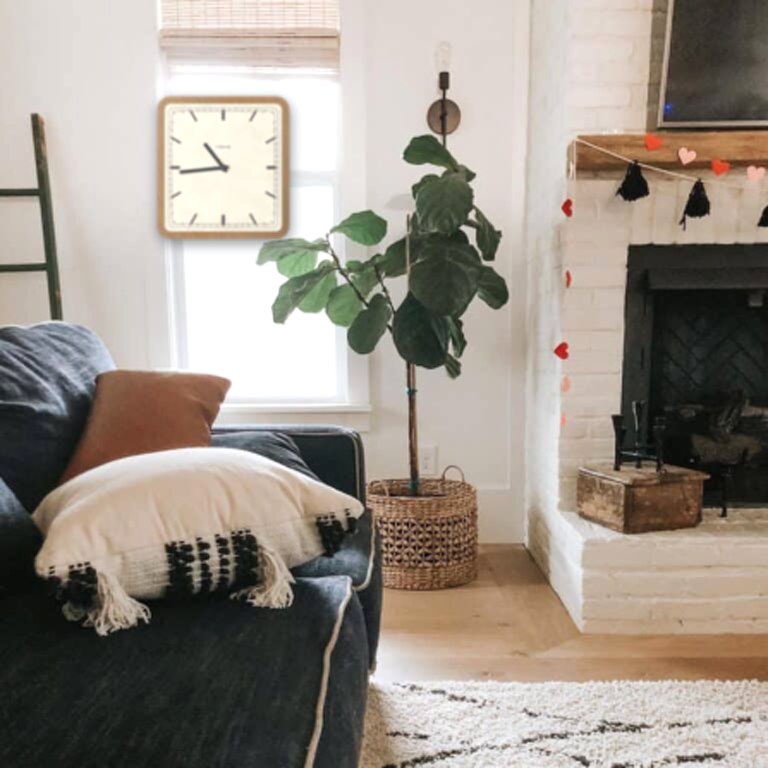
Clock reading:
**10:44**
